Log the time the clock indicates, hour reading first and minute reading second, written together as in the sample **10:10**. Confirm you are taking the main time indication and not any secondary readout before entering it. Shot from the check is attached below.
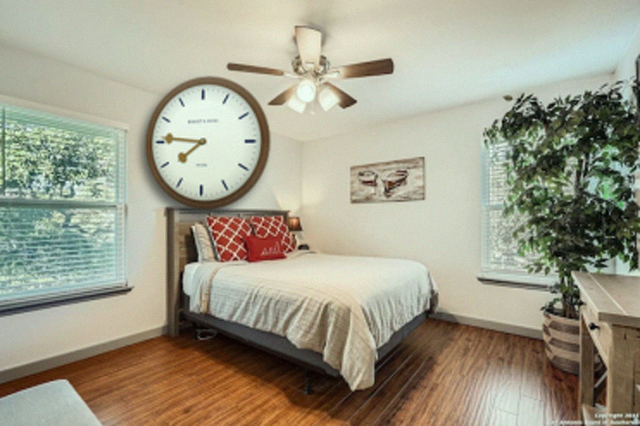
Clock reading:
**7:46**
